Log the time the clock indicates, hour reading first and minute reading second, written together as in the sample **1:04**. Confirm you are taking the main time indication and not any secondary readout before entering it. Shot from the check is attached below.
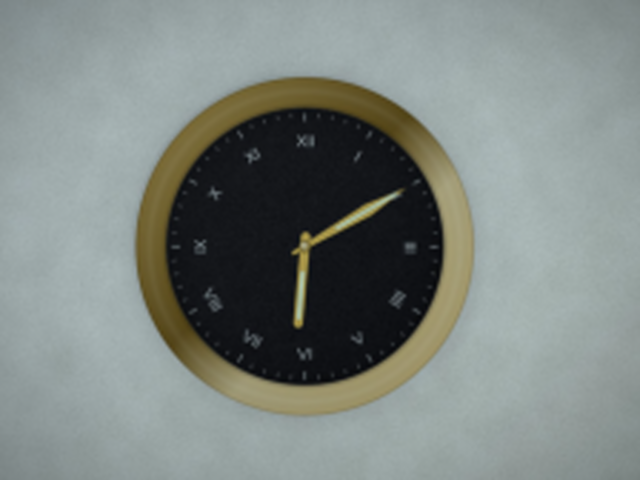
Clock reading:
**6:10**
